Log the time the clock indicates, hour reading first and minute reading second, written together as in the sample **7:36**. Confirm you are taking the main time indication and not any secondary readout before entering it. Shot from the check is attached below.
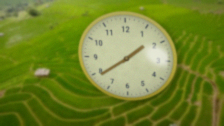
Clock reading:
**1:39**
